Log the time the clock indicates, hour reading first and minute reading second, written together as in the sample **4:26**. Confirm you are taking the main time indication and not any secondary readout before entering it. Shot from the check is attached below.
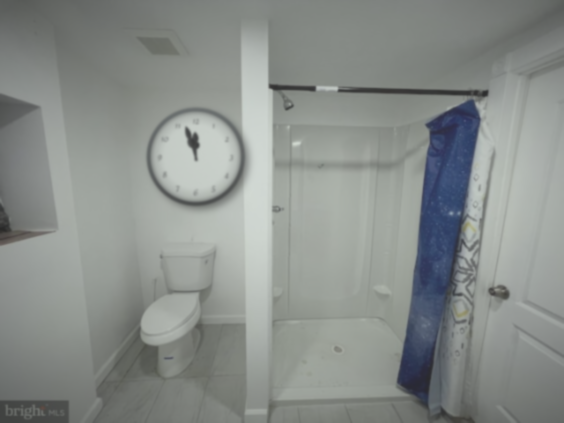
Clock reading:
**11:57**
